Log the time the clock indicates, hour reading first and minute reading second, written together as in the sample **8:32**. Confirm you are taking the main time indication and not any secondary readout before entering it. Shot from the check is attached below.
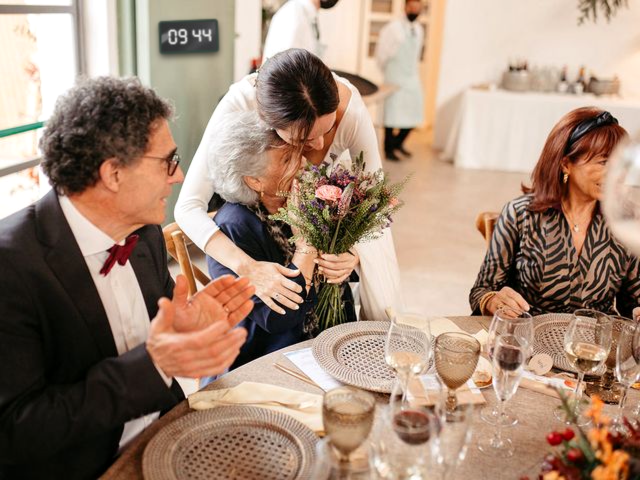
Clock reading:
**9:44**
